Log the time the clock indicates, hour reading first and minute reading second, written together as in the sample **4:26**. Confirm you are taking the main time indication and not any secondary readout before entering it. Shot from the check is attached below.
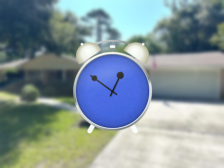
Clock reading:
**12:51**
